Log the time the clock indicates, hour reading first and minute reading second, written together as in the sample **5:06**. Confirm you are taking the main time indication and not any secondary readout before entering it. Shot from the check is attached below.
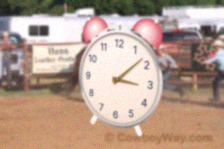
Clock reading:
**3:08**
